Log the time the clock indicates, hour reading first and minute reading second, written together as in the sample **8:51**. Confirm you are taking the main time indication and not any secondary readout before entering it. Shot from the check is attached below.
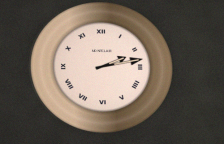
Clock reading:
**2:13**
